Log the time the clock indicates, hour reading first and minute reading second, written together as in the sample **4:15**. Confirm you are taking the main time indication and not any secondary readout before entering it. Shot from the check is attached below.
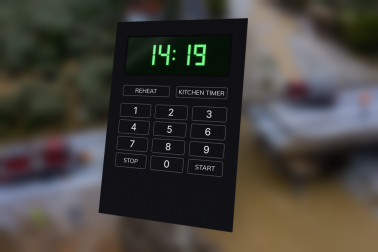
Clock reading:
**14:19**
